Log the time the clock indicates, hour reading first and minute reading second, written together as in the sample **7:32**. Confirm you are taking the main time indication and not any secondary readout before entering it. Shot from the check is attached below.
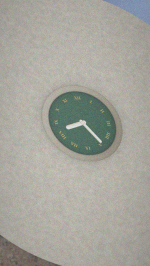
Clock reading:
**8:24**
